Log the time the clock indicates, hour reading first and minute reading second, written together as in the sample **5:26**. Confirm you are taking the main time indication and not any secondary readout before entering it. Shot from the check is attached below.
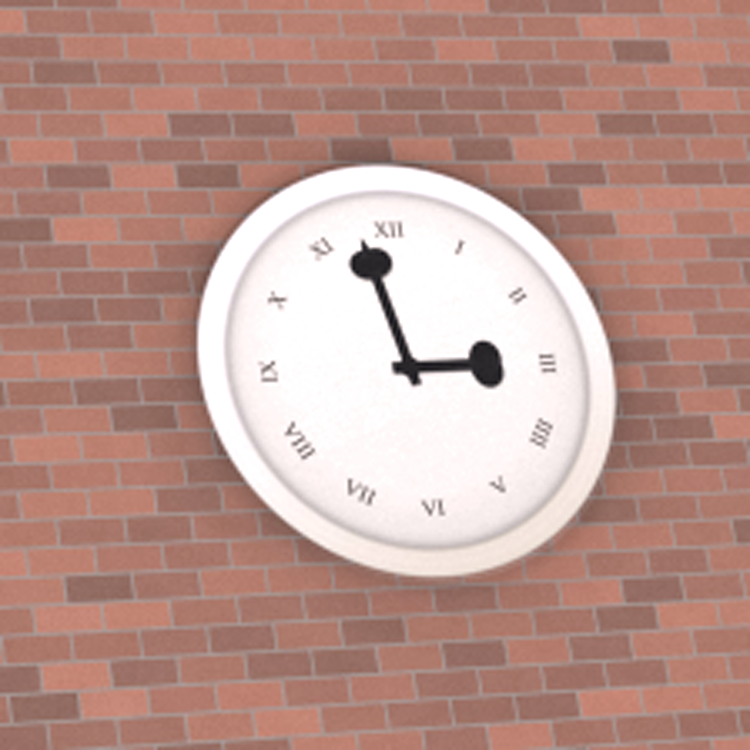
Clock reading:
**2:58**
